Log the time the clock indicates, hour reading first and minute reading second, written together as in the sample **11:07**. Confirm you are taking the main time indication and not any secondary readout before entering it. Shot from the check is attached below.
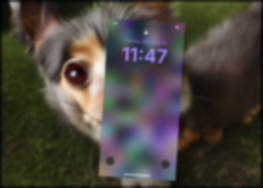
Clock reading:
**11:47**
